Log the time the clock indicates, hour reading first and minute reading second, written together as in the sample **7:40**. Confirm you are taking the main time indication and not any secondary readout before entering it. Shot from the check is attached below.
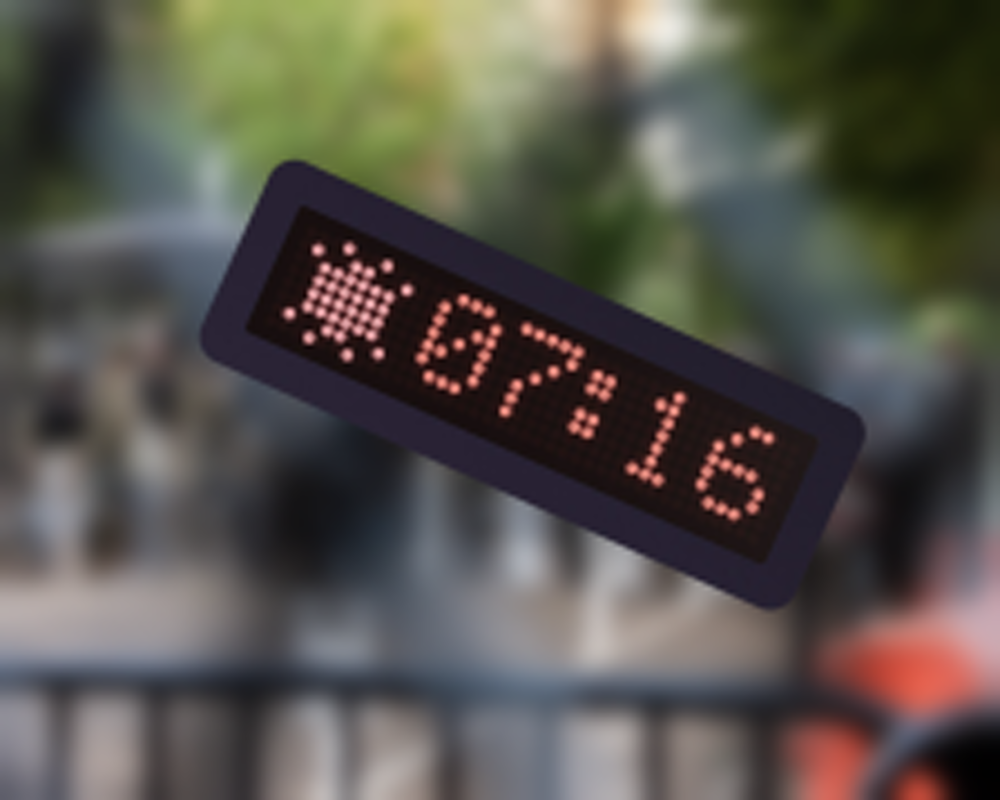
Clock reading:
**7:16**
